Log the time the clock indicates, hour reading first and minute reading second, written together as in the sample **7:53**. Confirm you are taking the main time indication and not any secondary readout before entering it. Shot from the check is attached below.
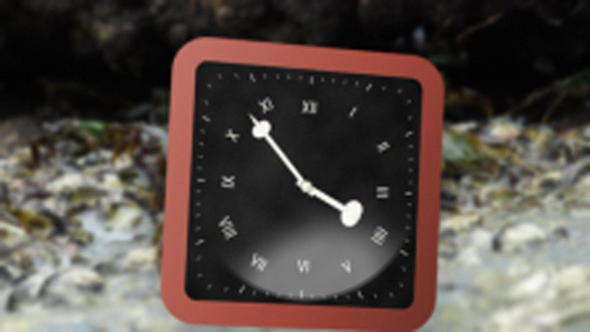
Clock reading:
**3:53**
